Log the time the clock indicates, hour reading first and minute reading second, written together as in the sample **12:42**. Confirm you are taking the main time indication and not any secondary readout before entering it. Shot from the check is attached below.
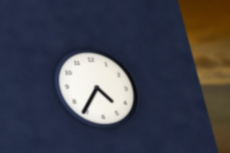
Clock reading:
**4:36**
